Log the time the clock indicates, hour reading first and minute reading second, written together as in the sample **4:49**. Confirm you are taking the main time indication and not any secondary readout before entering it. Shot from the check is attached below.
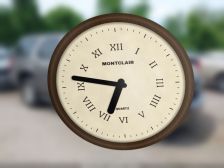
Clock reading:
**6:47**
